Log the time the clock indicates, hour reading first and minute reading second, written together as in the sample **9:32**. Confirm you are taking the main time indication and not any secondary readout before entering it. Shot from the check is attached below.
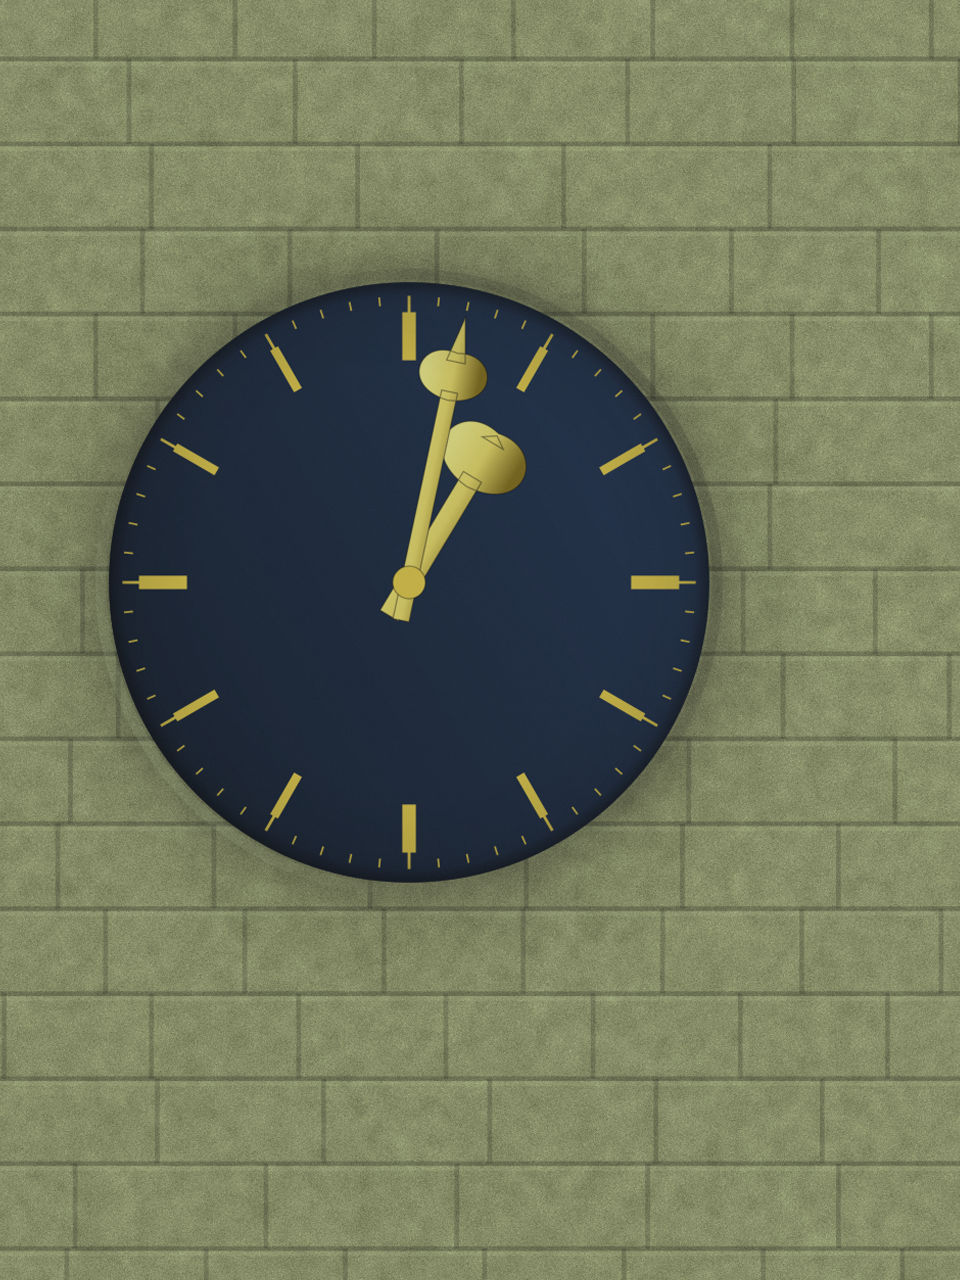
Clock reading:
**1:02**
